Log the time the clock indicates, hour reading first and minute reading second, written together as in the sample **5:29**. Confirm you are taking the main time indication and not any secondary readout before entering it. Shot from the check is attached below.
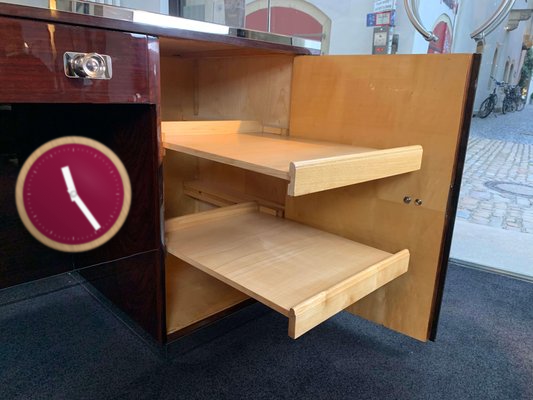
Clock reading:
**11:24**
